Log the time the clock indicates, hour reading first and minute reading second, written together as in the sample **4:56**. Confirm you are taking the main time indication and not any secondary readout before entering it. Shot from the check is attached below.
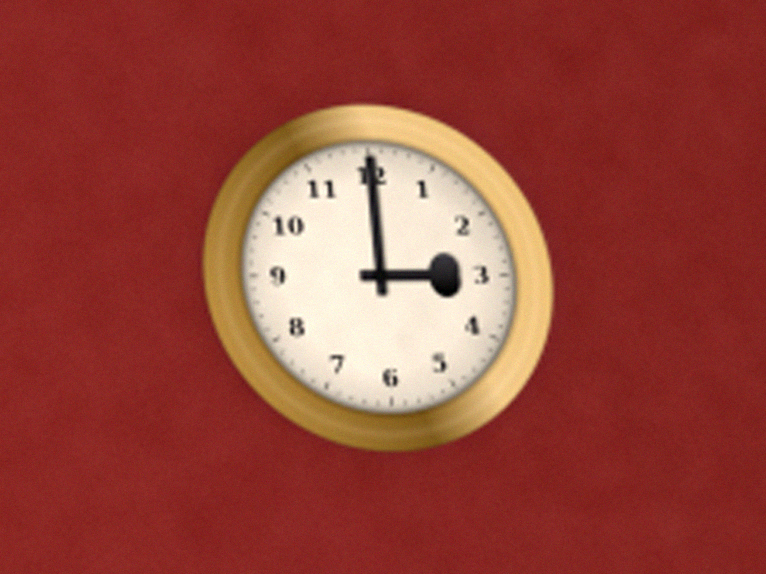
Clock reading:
**3:00**
